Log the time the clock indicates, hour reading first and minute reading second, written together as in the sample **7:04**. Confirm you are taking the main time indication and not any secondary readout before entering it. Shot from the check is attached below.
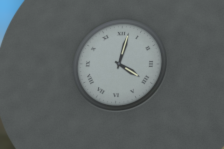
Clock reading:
**4:02**
